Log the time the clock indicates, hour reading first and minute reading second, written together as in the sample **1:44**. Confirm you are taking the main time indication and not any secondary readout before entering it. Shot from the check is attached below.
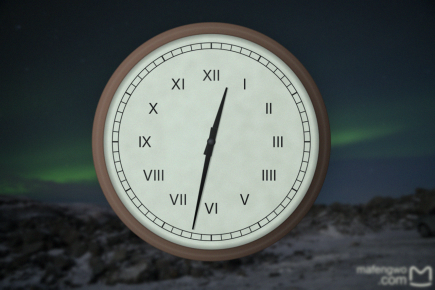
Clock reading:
**12:32**
